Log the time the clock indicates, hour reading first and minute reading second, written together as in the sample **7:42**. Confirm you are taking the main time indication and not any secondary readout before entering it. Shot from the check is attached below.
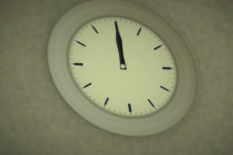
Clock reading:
**12:00**
